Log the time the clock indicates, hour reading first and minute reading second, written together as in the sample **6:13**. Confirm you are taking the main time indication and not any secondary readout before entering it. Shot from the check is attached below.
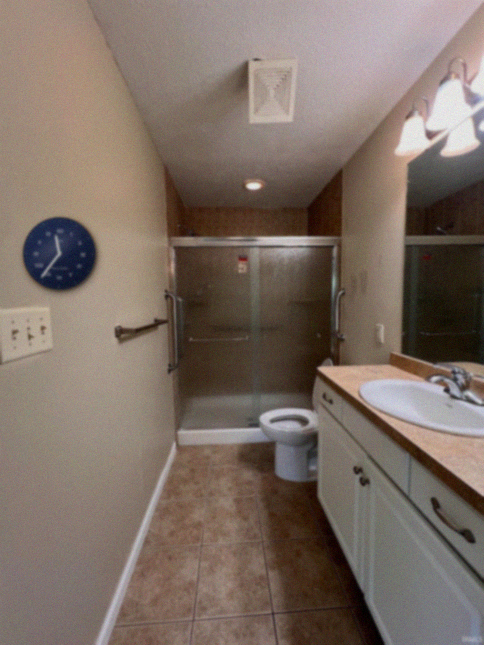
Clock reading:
**11:36**
